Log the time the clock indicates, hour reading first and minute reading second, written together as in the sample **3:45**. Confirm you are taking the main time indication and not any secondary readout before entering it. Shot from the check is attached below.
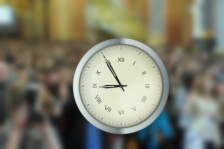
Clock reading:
**8:55**
